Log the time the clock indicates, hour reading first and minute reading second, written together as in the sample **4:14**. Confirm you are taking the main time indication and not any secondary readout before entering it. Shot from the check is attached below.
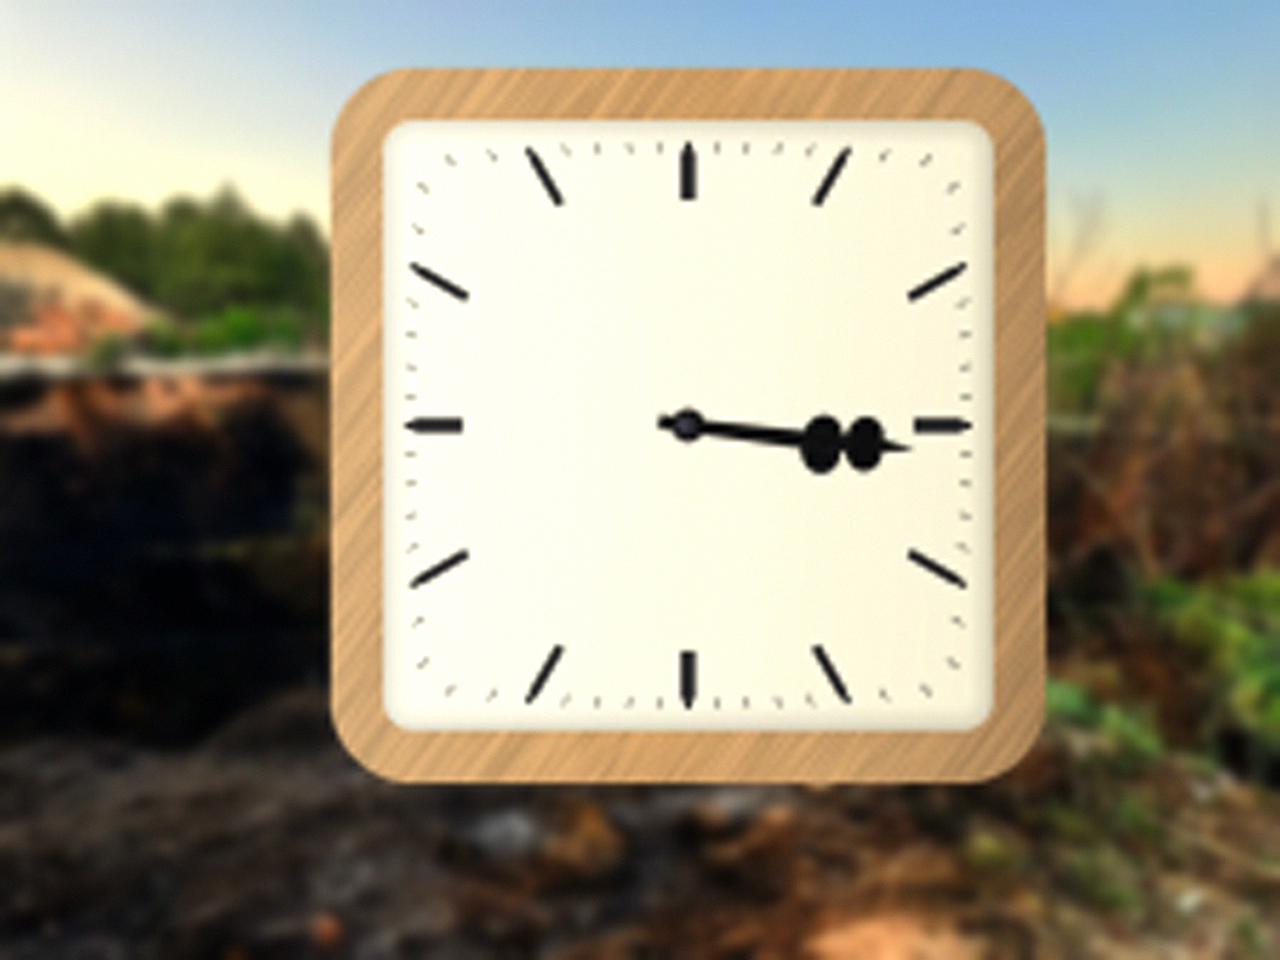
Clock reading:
**3:16**
